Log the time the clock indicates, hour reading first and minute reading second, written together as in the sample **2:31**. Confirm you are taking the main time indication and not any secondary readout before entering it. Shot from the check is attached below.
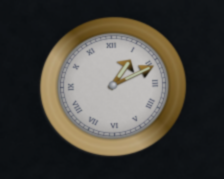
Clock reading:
**1:11**
